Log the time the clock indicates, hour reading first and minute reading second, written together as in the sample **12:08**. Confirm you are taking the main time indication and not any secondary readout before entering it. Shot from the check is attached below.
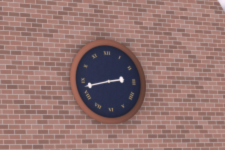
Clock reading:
**2:43**
